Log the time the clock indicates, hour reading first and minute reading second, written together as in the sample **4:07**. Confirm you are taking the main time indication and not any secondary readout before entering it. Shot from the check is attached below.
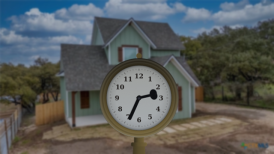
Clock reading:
**2:34**
